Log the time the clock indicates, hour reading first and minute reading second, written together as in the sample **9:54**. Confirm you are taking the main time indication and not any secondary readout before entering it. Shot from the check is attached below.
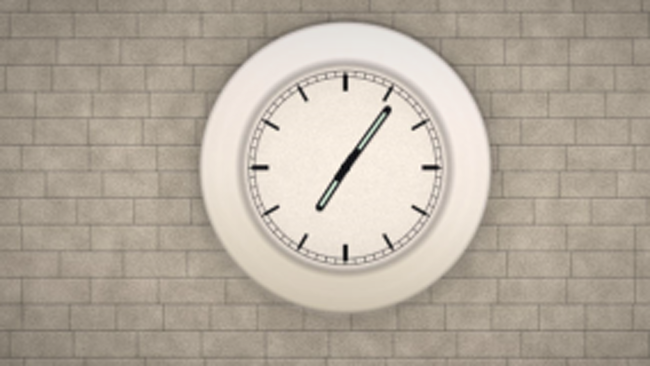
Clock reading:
**7:06**
